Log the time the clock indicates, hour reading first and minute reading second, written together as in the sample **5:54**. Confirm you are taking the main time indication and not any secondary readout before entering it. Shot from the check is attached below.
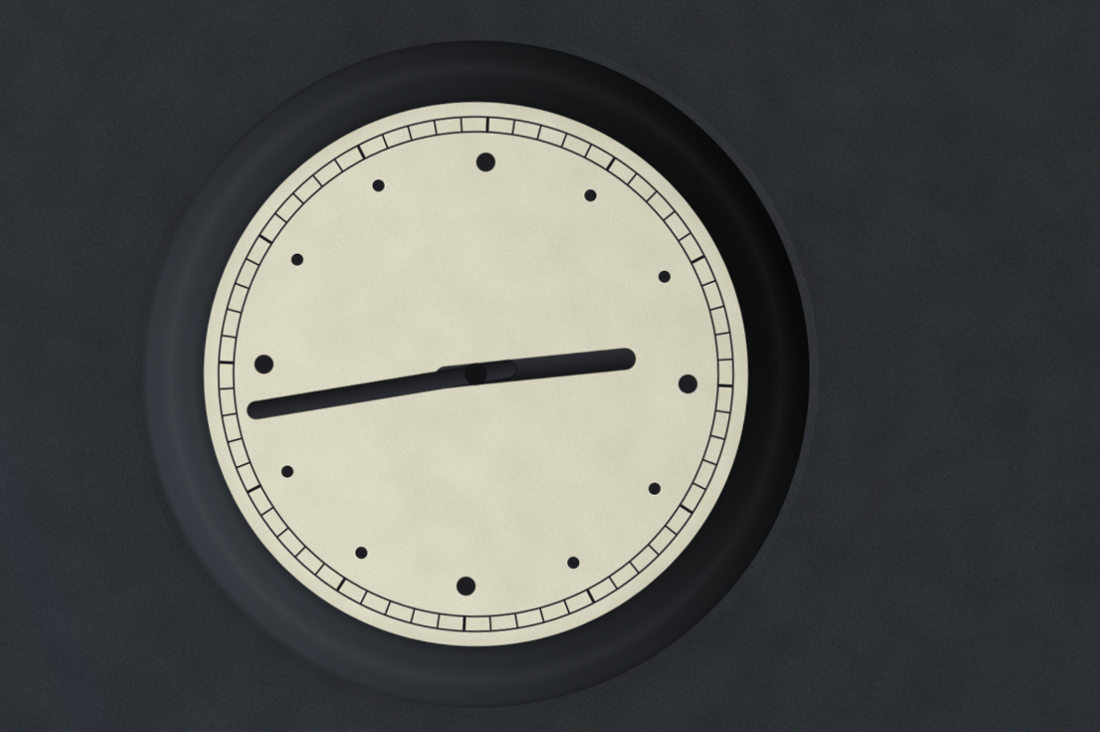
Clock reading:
**2:43**
